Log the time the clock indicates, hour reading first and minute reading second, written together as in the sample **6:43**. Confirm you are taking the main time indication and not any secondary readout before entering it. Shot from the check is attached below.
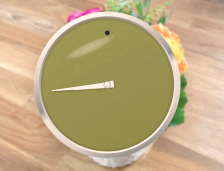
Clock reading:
**8:44**
